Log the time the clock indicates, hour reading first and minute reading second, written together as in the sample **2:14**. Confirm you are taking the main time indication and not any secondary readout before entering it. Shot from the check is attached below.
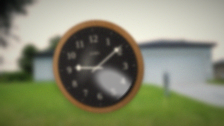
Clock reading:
**9:09**
